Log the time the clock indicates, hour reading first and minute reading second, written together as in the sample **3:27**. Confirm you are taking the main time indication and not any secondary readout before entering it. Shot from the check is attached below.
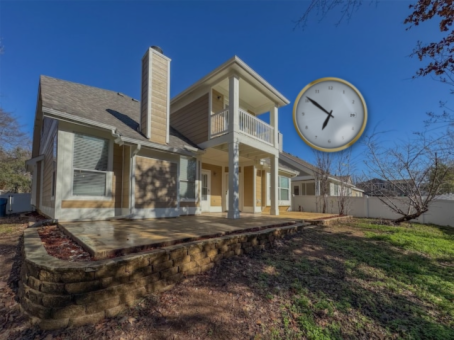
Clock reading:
**6:51**
